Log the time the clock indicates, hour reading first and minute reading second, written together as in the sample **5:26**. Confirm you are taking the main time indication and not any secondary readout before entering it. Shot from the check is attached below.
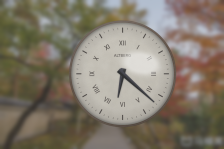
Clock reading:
**6:22**
